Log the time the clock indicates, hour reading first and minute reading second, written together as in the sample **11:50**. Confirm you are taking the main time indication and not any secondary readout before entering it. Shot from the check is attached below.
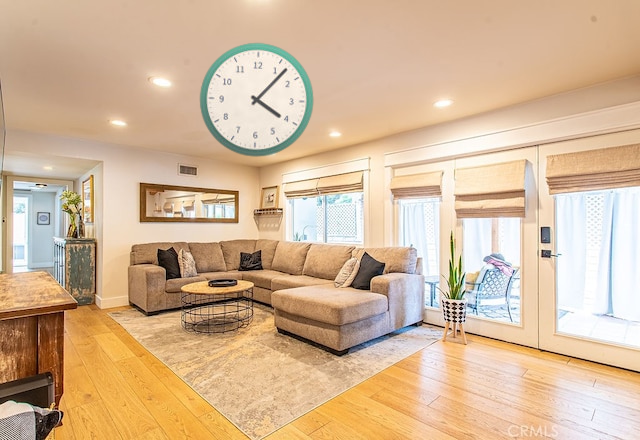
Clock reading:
**4:07**
